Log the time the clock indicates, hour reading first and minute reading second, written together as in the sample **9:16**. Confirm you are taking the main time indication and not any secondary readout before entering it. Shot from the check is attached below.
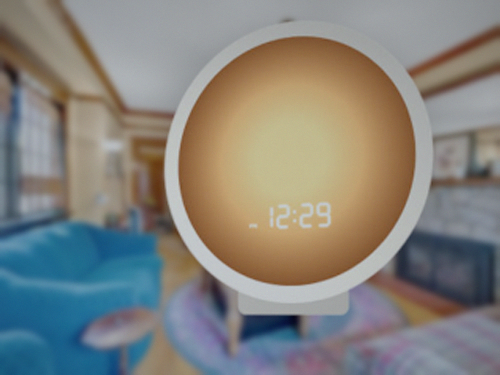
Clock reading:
**12:29**
